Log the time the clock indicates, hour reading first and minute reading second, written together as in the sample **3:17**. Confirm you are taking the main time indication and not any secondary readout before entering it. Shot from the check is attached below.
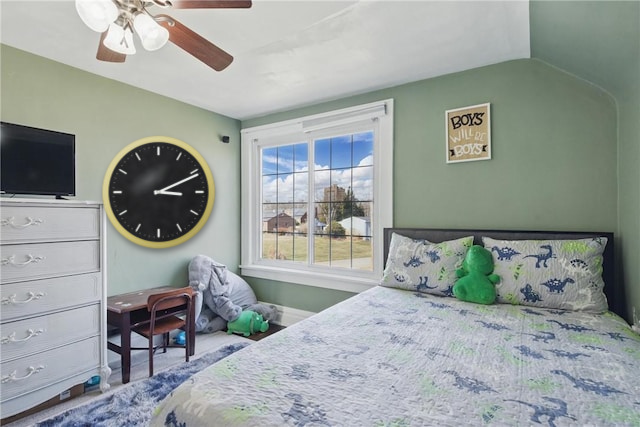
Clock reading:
**3:11**
